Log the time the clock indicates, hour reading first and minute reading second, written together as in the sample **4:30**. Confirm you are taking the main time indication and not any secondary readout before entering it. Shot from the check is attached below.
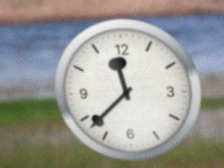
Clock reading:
**11:38**
